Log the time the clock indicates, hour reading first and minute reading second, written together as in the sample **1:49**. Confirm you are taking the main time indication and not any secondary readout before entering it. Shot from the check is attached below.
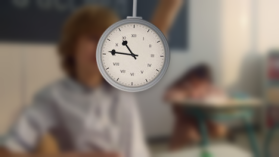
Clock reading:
**10:46**
